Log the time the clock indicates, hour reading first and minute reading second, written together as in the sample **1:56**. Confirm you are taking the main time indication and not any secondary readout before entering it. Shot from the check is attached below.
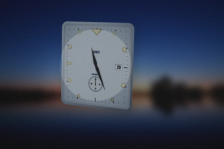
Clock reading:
**11:26**
